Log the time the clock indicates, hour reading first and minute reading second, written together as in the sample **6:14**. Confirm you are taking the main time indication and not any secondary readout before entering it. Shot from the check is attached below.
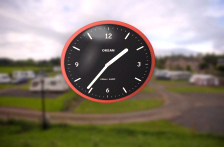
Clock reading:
**1:36**
